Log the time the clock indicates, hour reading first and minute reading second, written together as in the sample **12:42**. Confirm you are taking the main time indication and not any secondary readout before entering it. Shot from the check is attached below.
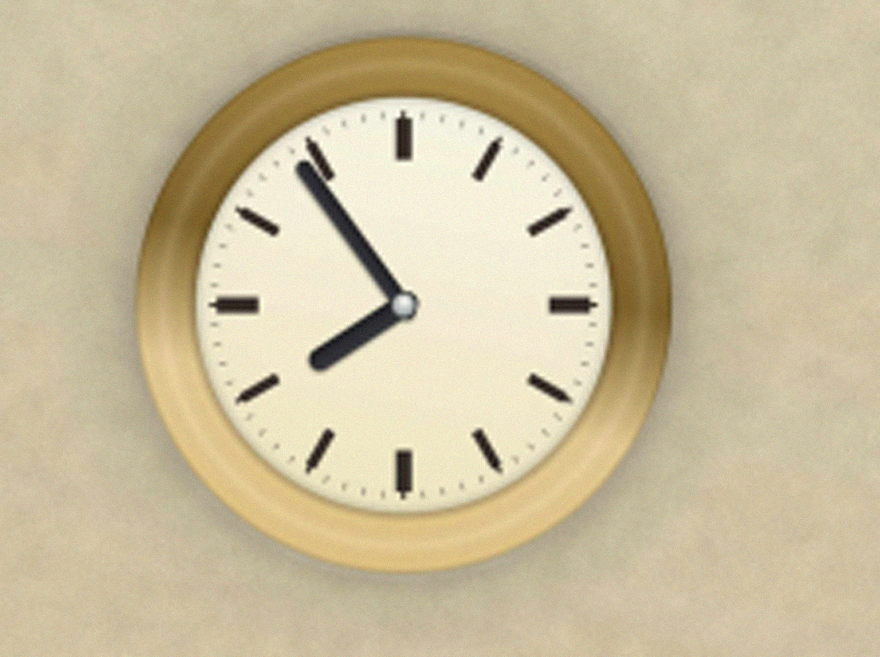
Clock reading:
**7:54**
